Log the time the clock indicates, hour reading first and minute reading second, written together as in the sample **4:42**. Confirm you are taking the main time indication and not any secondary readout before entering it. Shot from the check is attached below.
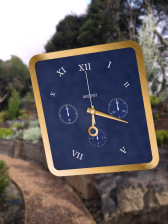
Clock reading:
**6:19**
